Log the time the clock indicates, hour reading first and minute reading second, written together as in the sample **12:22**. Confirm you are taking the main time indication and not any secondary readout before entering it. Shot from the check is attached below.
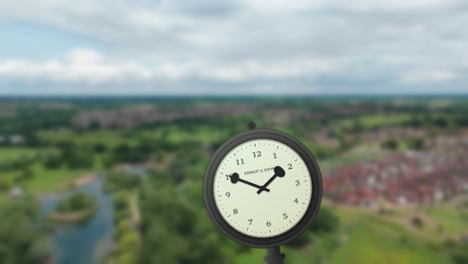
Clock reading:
**1:50**
